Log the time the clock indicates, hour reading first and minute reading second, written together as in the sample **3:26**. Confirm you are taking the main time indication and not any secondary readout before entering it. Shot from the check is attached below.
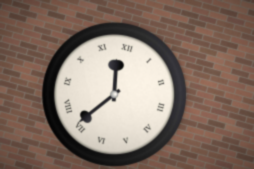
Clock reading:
**11:36**
